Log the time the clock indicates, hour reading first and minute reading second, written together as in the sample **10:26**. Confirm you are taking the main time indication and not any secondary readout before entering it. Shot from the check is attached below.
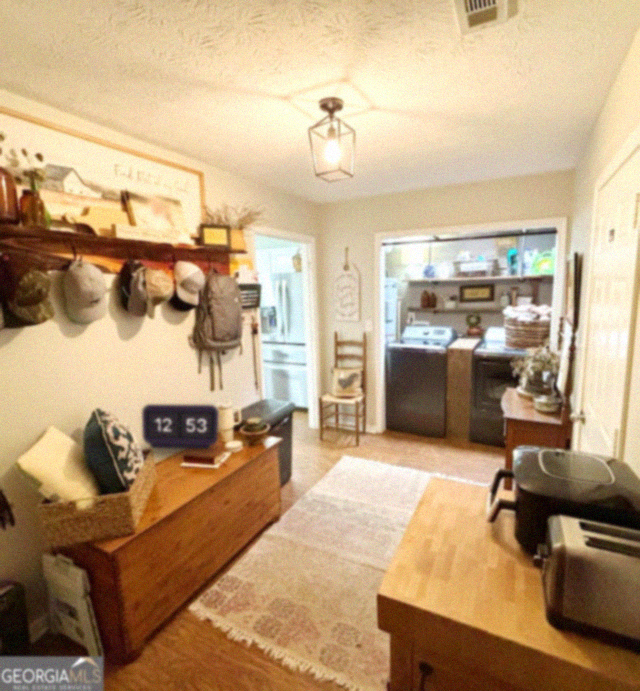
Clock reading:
**12:53**
